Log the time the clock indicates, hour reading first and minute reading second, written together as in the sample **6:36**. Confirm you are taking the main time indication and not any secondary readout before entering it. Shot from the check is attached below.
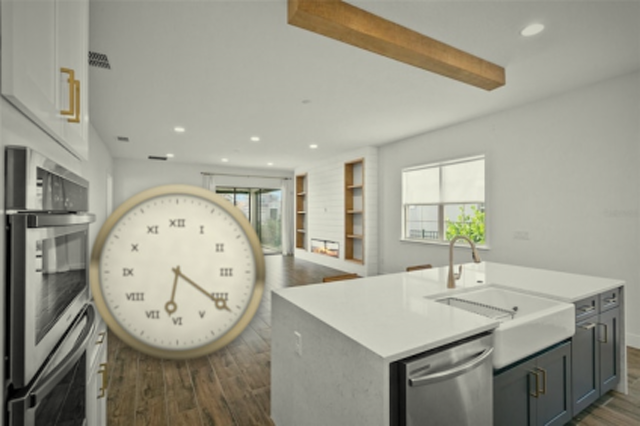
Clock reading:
**6:21**
